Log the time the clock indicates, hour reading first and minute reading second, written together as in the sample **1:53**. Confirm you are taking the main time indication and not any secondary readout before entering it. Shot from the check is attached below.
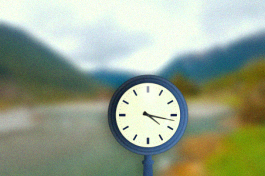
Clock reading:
**4:17**
